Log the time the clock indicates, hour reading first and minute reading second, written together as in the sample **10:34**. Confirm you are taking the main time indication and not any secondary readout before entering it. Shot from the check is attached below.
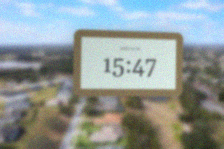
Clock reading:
**15:47**
